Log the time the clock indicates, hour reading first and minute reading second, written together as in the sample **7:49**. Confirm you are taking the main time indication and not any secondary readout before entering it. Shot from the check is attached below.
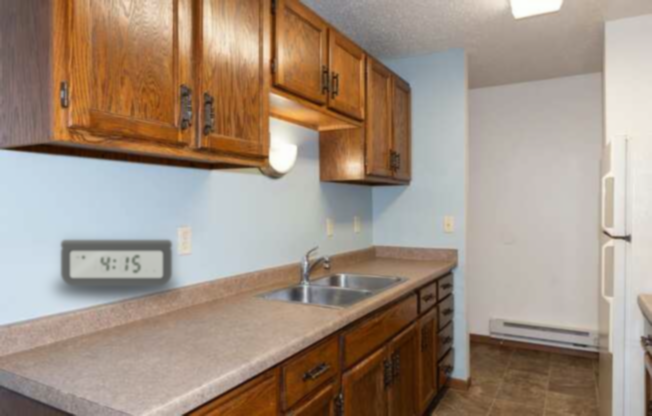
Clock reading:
**4:15**
